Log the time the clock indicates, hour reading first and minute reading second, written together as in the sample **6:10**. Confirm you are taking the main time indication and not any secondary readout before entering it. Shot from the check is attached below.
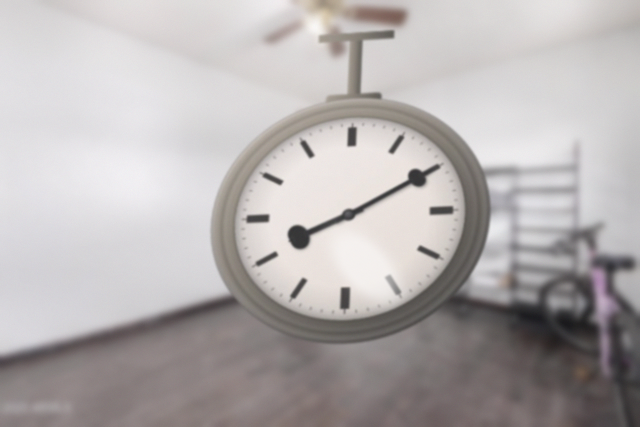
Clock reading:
**8:10**
